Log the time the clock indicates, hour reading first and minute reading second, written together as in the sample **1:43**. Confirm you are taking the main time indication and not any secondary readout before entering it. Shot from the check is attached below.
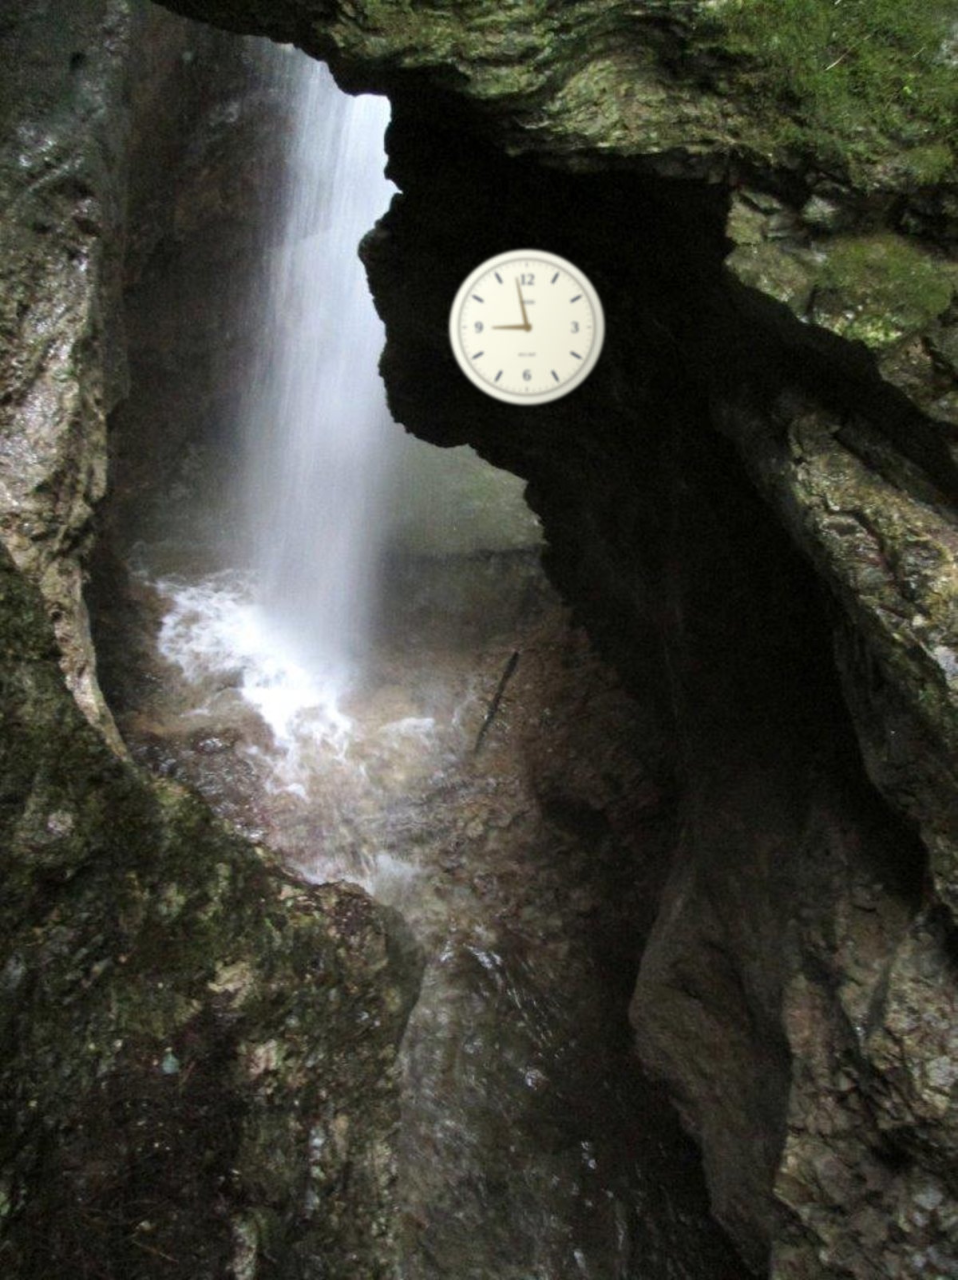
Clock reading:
**8:58**
